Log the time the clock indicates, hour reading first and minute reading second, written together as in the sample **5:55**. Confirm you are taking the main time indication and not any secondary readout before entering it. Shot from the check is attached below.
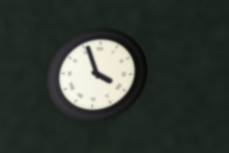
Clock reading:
**3:56**
